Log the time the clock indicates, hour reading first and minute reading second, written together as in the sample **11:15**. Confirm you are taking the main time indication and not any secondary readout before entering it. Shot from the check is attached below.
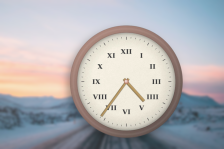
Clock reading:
**4:36**
